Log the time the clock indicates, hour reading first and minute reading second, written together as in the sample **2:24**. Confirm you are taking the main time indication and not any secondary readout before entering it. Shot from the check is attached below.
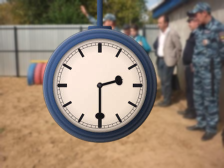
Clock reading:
**2:30**
